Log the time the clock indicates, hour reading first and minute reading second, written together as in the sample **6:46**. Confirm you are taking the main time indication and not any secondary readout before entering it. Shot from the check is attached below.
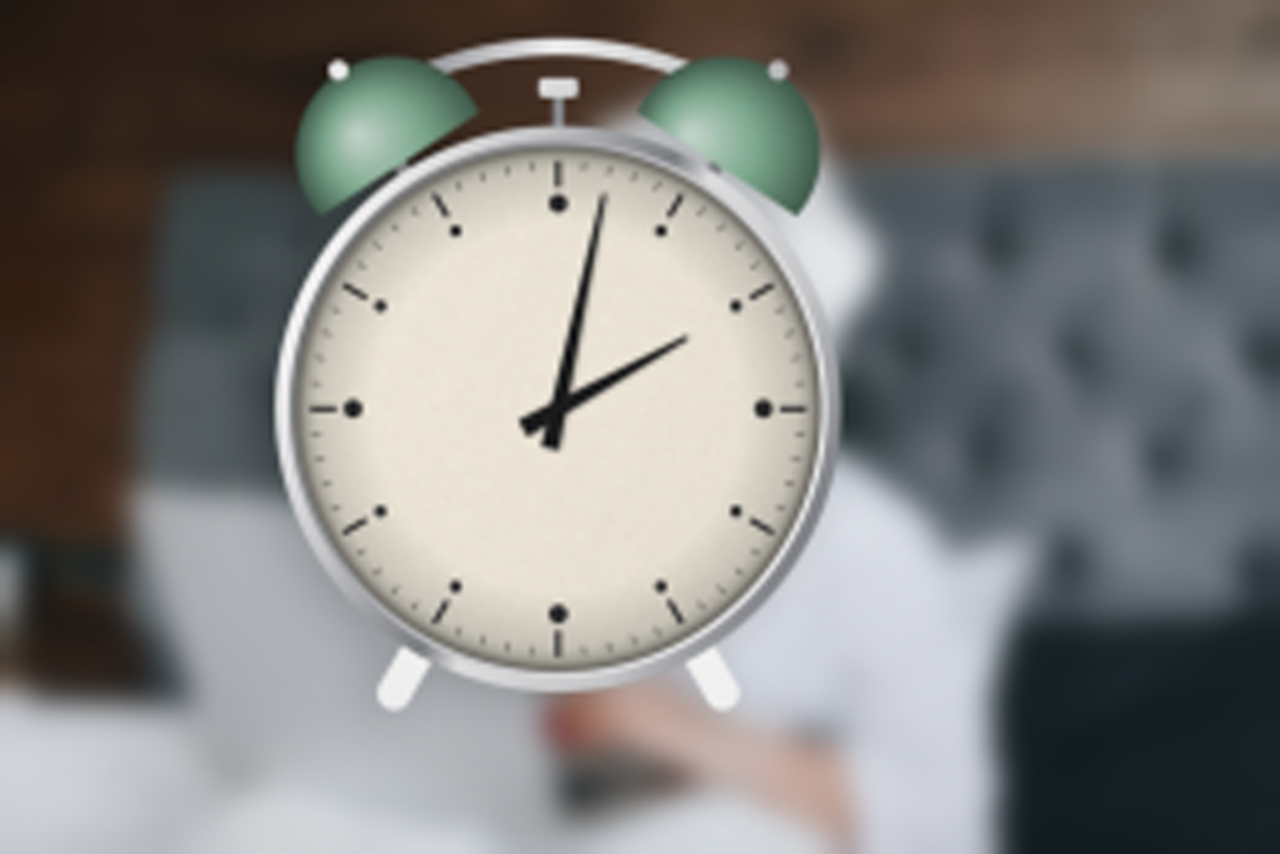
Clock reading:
**2:02**
